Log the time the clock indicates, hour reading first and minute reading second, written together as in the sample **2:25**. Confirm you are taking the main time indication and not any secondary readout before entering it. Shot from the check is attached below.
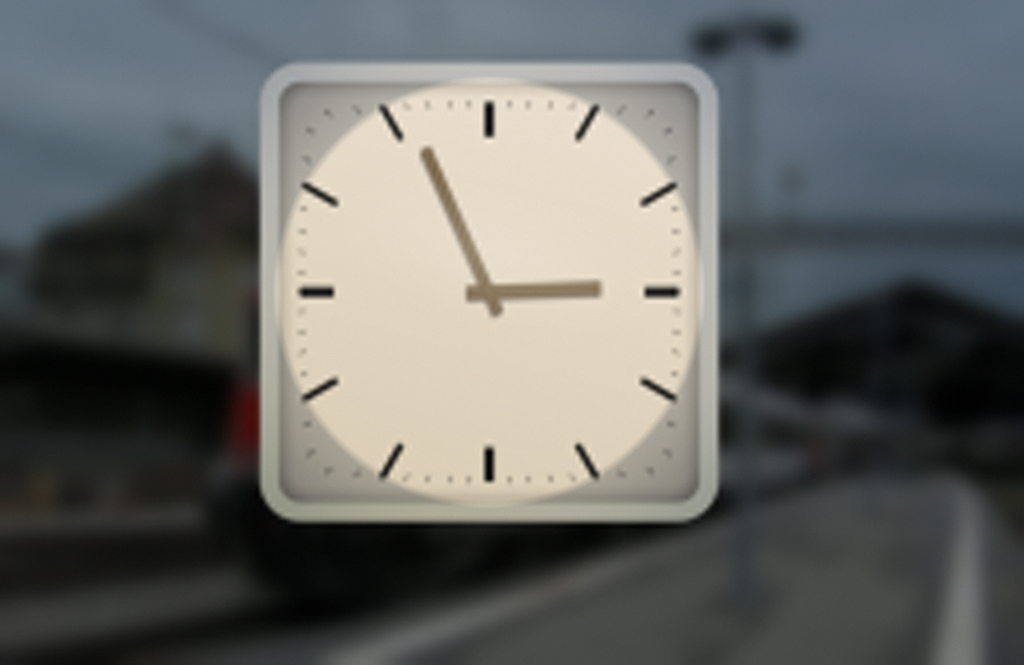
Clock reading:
**2:56**
